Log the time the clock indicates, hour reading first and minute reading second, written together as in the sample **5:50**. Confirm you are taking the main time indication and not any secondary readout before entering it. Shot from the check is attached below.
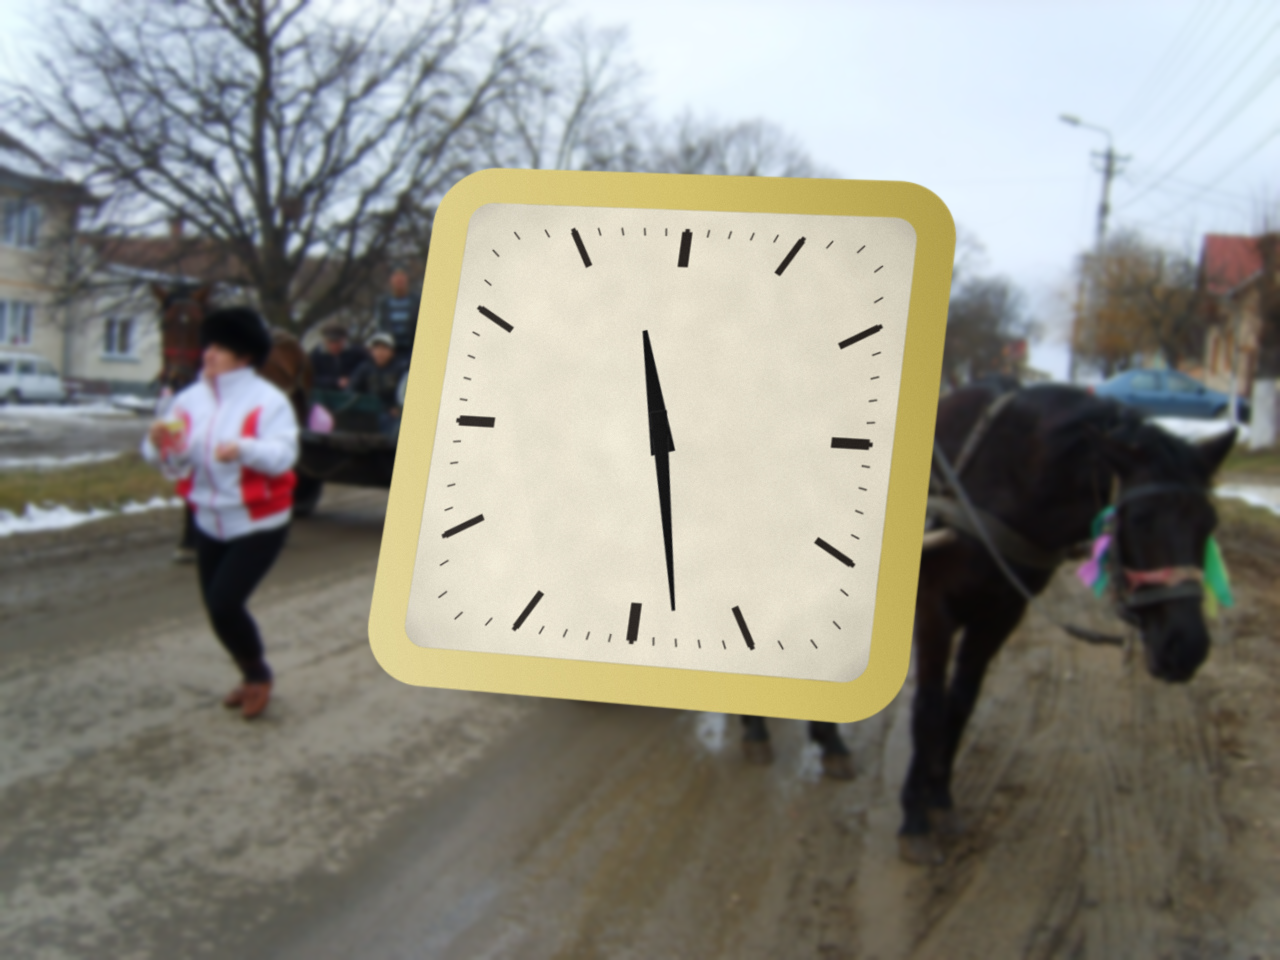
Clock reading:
**11:28**
